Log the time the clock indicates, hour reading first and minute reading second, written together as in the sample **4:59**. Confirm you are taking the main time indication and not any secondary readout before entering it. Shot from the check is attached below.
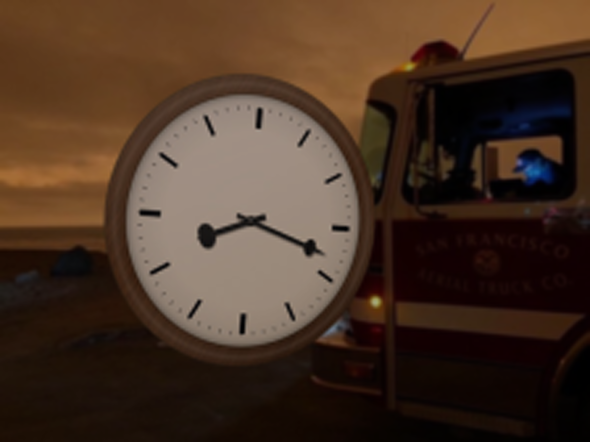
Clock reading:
**8:18**
